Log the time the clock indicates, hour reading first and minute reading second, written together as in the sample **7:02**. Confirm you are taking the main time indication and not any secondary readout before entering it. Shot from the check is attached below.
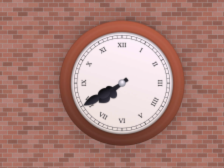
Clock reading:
**7:40**
